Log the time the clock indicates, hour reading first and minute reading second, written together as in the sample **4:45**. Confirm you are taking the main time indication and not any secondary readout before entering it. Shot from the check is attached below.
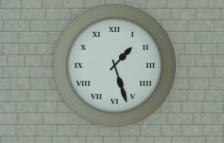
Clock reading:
**1:27**
